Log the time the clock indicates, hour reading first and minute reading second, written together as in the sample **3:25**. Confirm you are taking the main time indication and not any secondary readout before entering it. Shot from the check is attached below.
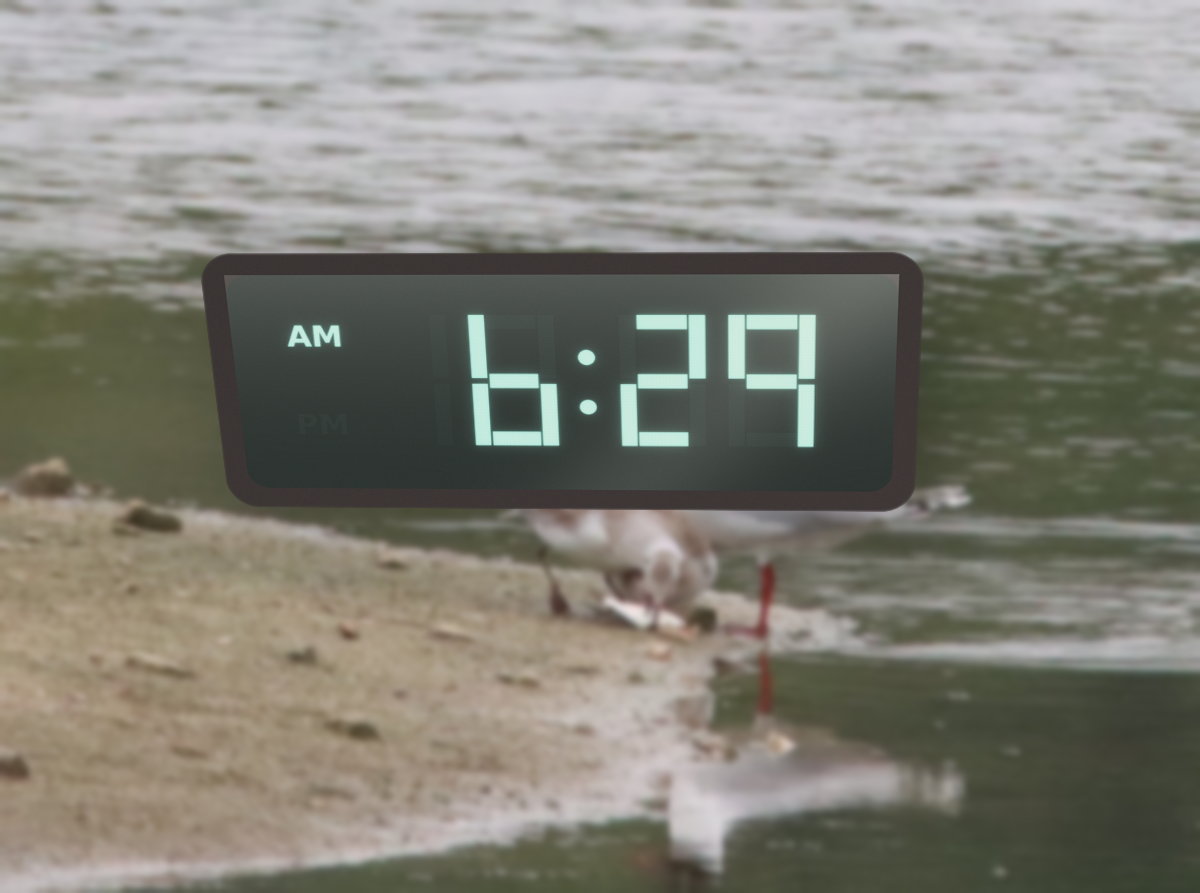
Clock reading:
**6:29**
